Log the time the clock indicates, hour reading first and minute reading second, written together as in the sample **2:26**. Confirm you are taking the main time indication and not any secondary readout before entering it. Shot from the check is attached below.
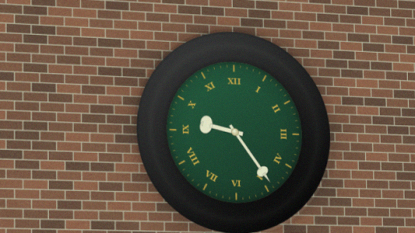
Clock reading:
**9:24**
